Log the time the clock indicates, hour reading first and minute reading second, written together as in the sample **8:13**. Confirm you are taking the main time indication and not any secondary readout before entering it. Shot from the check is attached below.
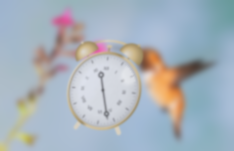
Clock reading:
**11:27**
